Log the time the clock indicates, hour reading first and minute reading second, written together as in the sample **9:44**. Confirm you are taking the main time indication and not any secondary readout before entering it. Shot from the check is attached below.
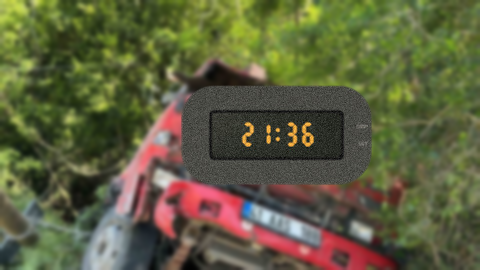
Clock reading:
**21:36**
